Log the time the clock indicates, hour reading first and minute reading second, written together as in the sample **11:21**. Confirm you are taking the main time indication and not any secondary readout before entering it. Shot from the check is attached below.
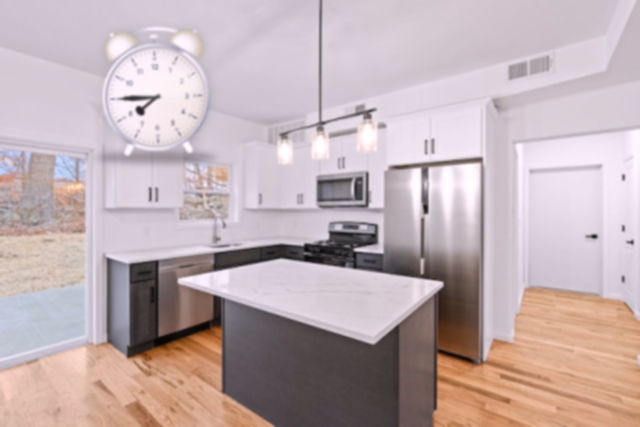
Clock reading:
**7:45**
